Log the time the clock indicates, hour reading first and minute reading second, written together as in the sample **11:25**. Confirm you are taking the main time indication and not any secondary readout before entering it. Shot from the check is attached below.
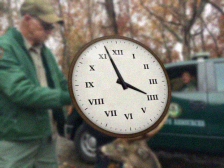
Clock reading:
**3:57**
